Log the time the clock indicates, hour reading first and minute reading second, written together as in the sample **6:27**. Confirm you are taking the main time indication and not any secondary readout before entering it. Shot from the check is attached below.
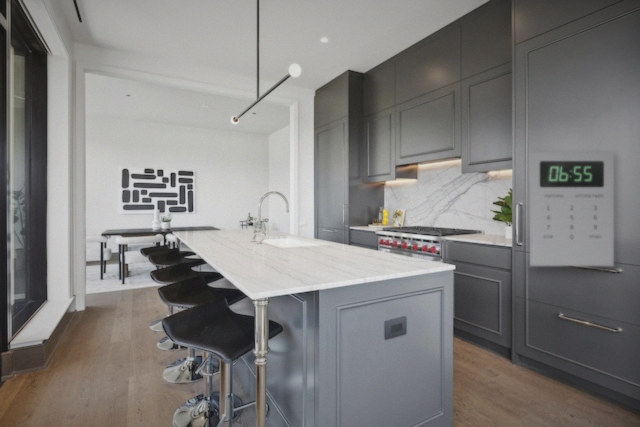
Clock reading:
**6:55**
